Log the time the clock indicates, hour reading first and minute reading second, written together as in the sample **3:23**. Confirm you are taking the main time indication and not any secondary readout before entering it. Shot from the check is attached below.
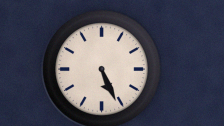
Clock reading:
**5:26**
